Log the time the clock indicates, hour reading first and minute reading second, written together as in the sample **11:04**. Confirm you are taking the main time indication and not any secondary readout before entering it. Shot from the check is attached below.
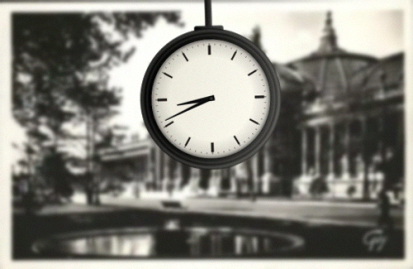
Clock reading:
**8:41**
